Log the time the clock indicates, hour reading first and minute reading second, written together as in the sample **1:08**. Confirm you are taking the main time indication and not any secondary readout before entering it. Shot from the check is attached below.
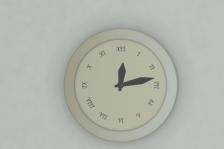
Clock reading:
**12:13**
